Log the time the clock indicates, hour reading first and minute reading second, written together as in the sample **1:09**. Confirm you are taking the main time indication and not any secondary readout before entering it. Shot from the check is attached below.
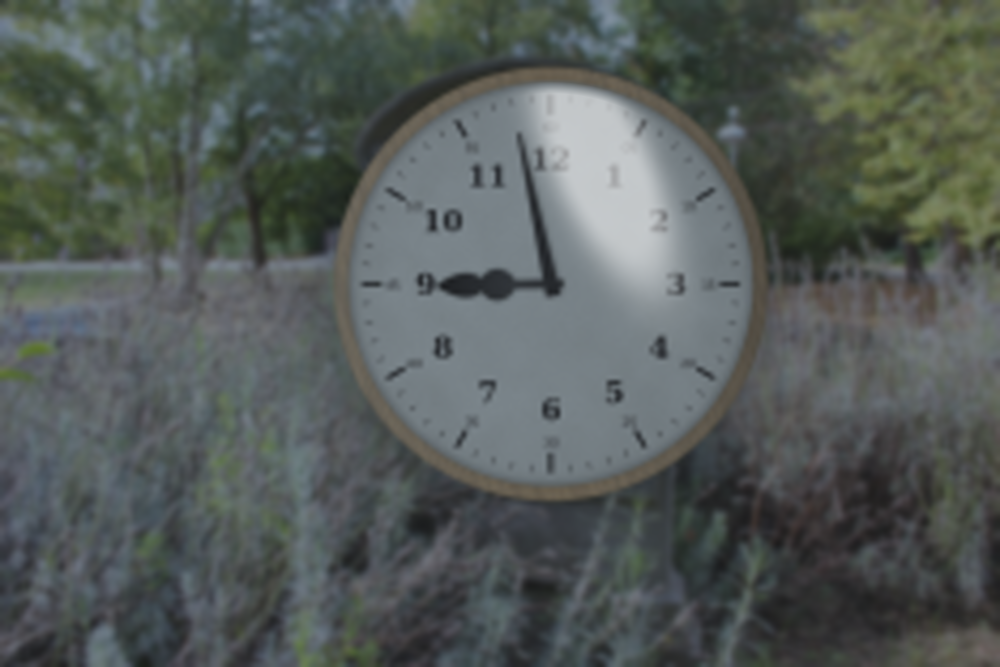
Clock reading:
**8:58**
